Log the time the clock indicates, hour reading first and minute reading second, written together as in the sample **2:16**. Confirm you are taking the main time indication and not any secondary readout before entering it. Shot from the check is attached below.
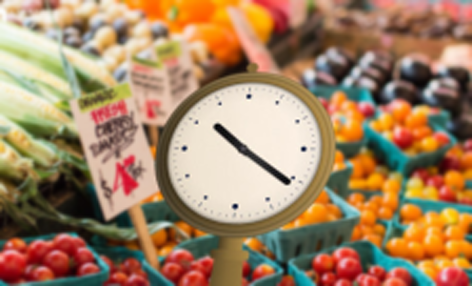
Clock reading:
**10:21**
